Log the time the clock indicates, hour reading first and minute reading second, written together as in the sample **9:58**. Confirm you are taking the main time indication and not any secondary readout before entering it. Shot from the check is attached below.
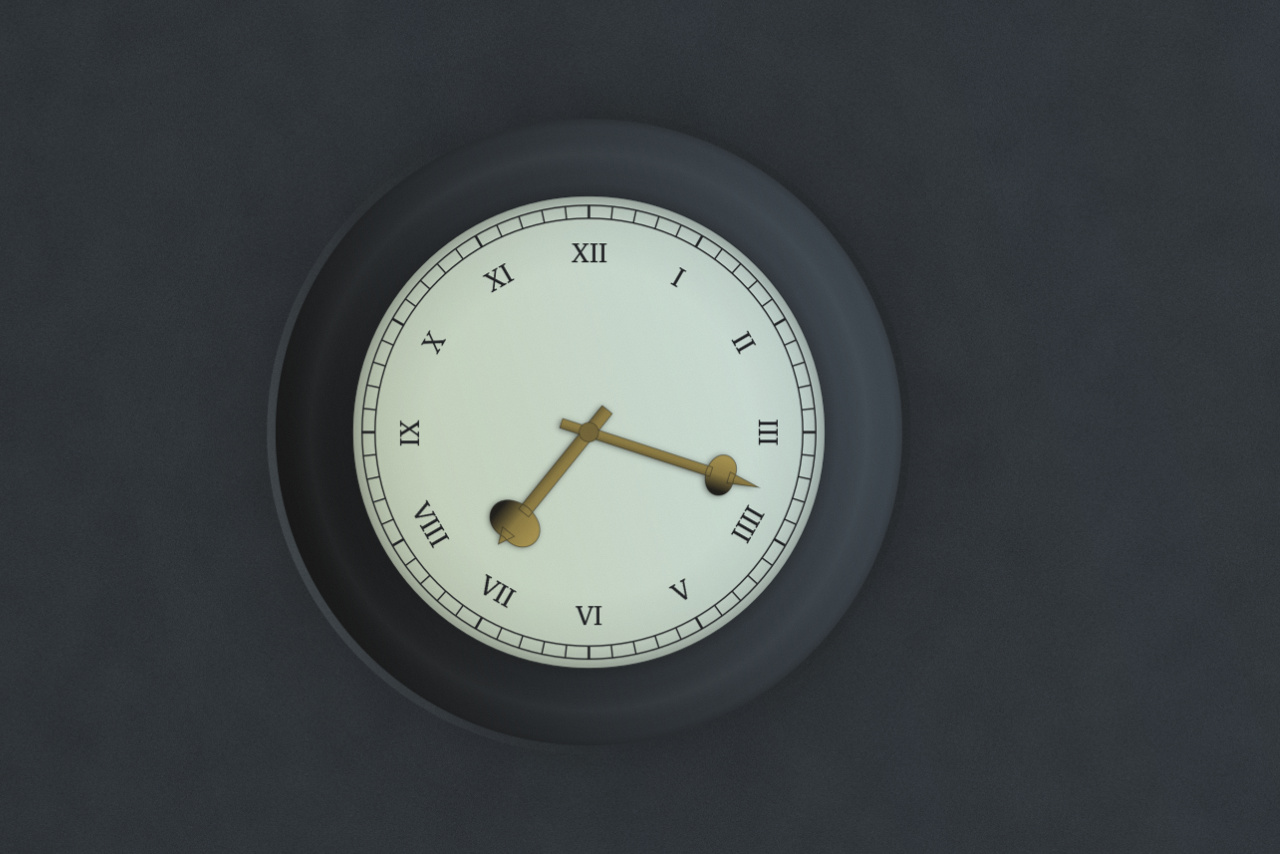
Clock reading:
**7:18**
